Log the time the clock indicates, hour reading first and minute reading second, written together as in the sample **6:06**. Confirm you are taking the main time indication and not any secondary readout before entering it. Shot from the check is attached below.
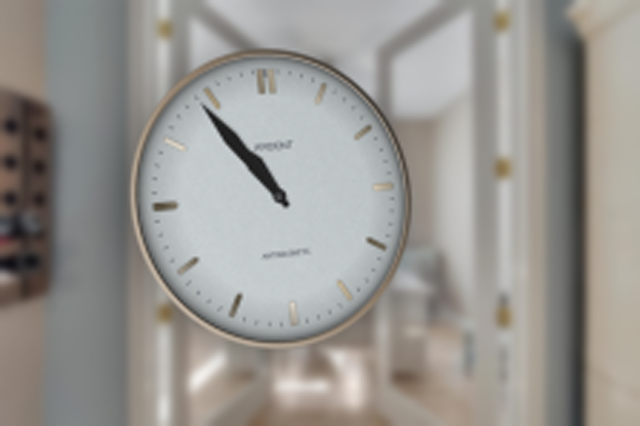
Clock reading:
**10:54**
